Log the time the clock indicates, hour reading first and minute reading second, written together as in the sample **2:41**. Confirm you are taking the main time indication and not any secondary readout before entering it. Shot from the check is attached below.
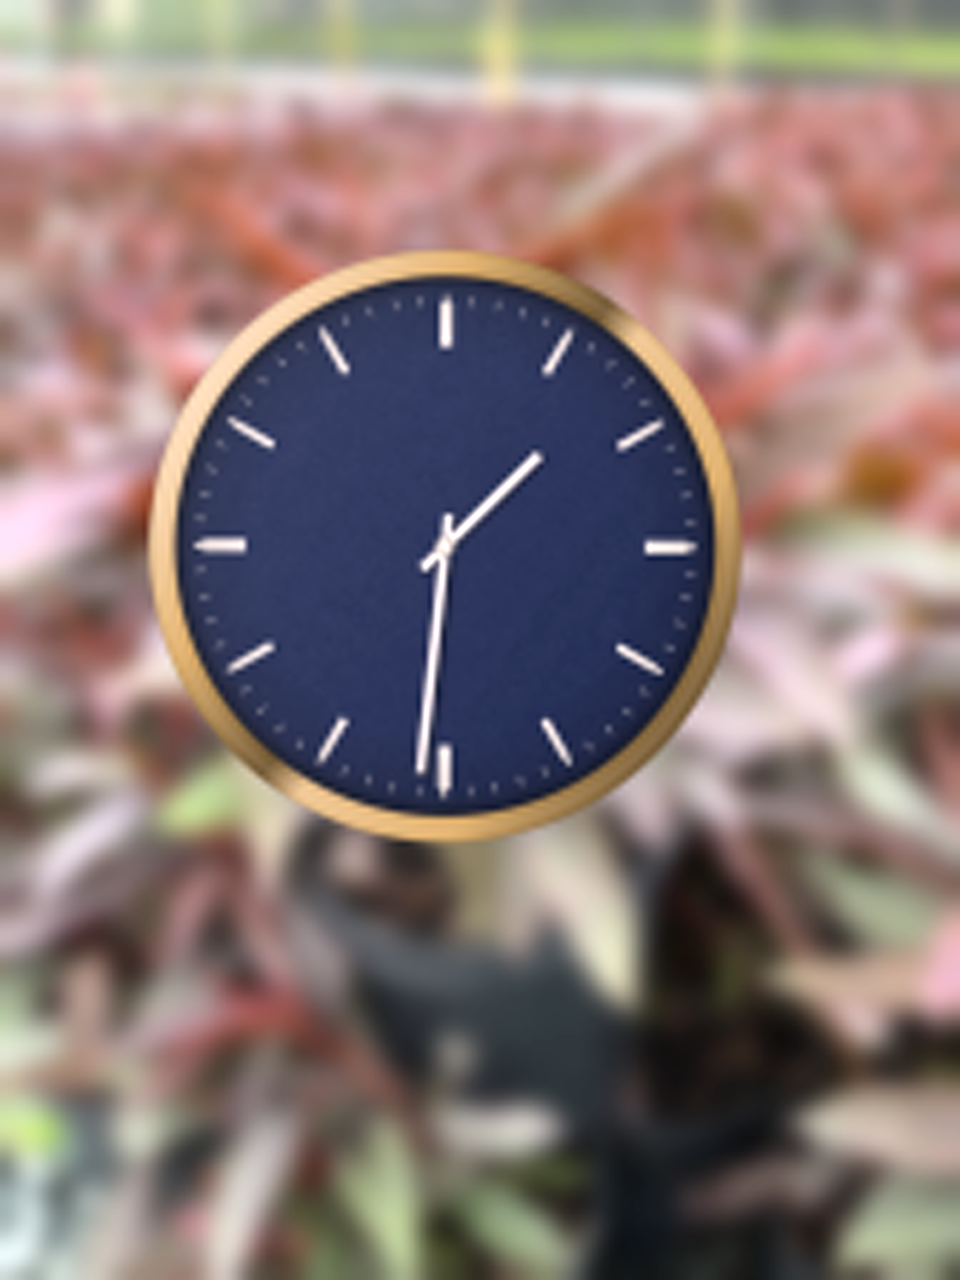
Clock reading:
**1:31**
